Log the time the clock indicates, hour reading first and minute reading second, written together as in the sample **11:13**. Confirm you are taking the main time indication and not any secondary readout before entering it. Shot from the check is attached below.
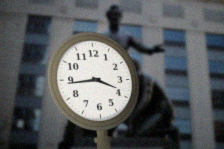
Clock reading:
**3:44**
